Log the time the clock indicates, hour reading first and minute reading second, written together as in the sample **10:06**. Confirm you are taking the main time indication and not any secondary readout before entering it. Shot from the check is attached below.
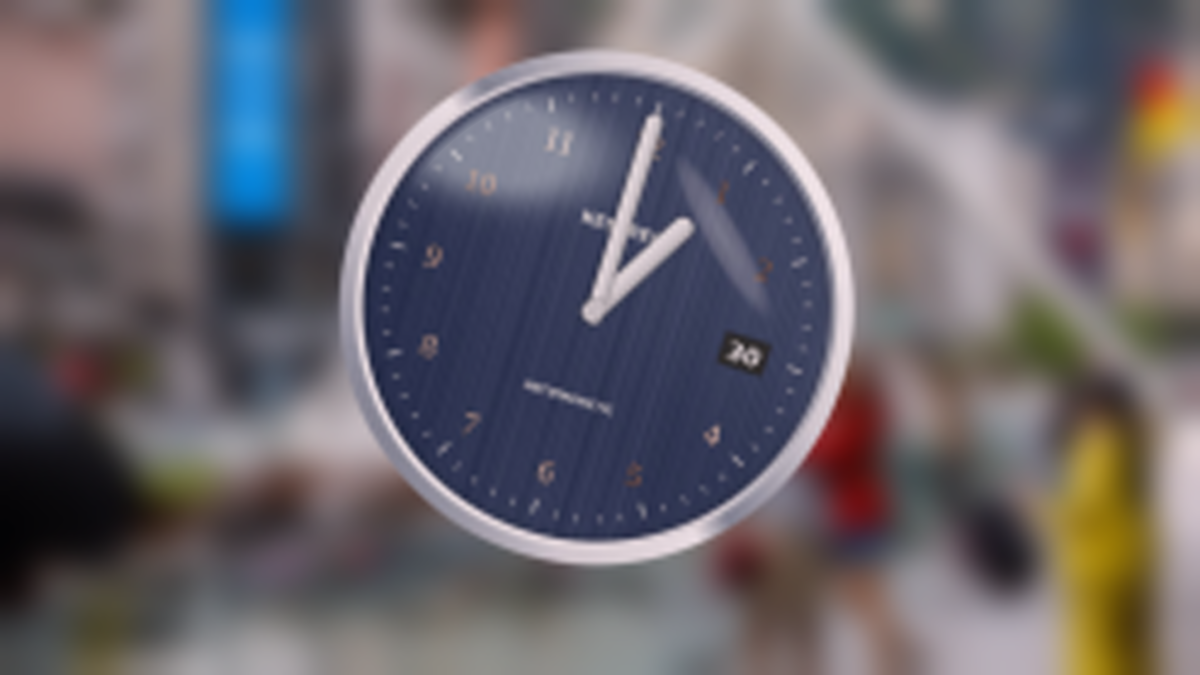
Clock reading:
**1:00**
